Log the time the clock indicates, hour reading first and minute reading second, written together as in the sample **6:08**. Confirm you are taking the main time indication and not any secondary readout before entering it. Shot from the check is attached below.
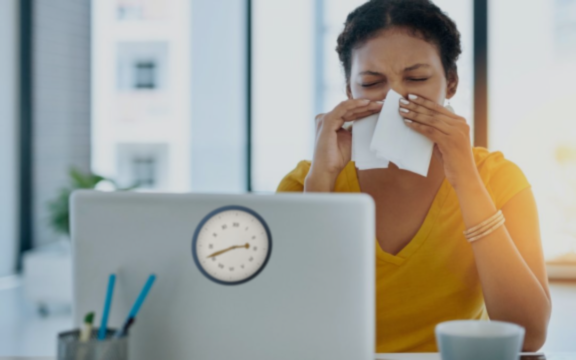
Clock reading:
**2:41**
